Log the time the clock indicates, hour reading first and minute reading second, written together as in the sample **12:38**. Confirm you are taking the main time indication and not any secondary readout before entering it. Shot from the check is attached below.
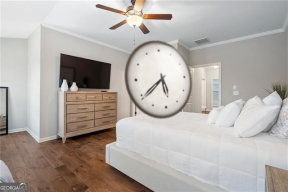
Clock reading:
**5:39**
